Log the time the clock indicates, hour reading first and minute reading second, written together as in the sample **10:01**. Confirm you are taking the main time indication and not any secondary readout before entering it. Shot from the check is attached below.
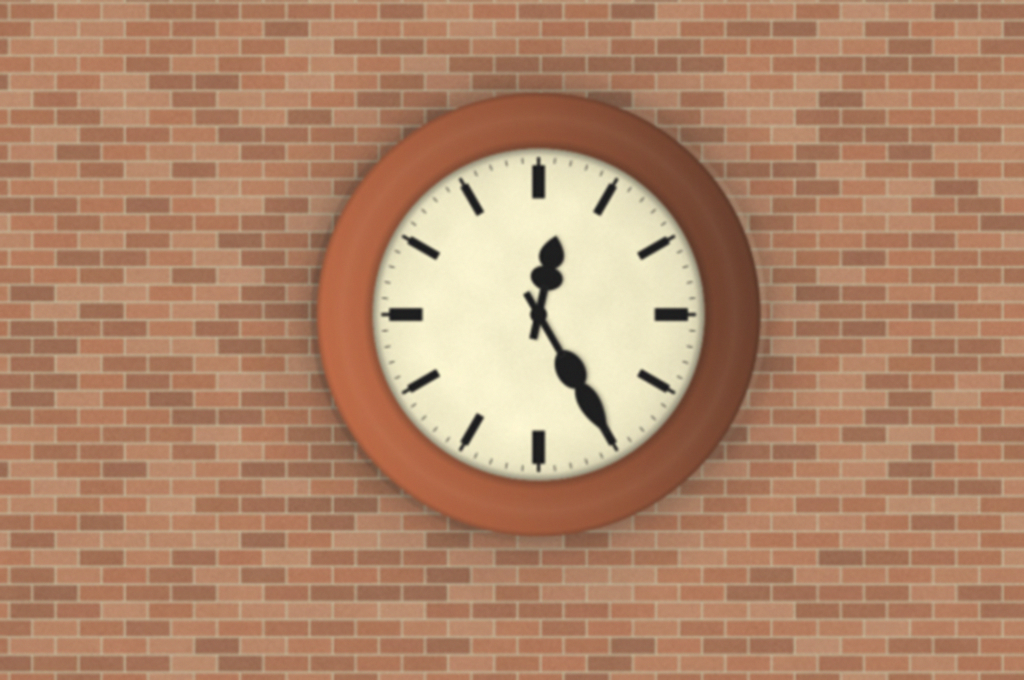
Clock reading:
**12:25**
